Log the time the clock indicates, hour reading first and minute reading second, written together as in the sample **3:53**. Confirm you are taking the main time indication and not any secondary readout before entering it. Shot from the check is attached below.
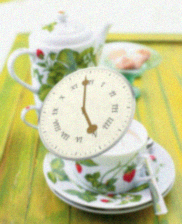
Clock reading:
**4:59**
